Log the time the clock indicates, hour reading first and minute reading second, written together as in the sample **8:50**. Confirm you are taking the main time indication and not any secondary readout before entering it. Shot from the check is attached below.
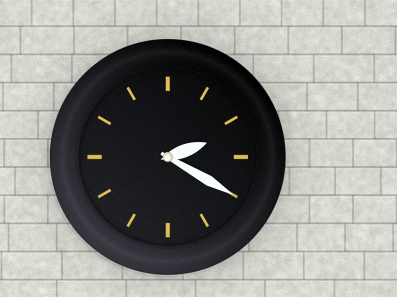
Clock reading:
**2:20**
